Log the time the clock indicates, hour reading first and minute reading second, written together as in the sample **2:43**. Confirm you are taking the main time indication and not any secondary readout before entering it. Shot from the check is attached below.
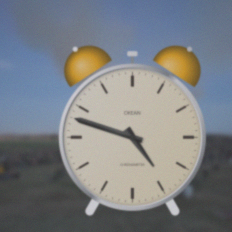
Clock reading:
**4:48**
